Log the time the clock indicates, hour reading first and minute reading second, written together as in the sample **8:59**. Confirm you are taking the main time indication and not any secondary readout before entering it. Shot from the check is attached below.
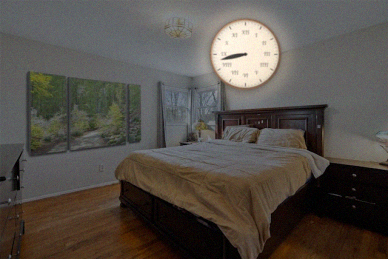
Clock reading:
**8:43**
